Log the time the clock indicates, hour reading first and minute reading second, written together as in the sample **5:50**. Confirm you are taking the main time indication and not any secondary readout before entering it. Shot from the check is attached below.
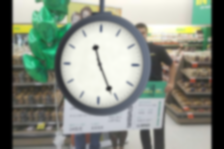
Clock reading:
**11:26**
